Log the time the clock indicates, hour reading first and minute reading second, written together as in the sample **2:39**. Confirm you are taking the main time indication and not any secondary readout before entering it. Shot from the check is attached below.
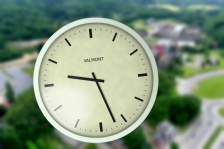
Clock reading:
**9:27**
